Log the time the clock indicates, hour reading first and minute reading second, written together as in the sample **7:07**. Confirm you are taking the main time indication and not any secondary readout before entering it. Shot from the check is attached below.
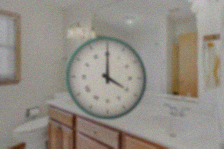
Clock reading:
**4:00**
